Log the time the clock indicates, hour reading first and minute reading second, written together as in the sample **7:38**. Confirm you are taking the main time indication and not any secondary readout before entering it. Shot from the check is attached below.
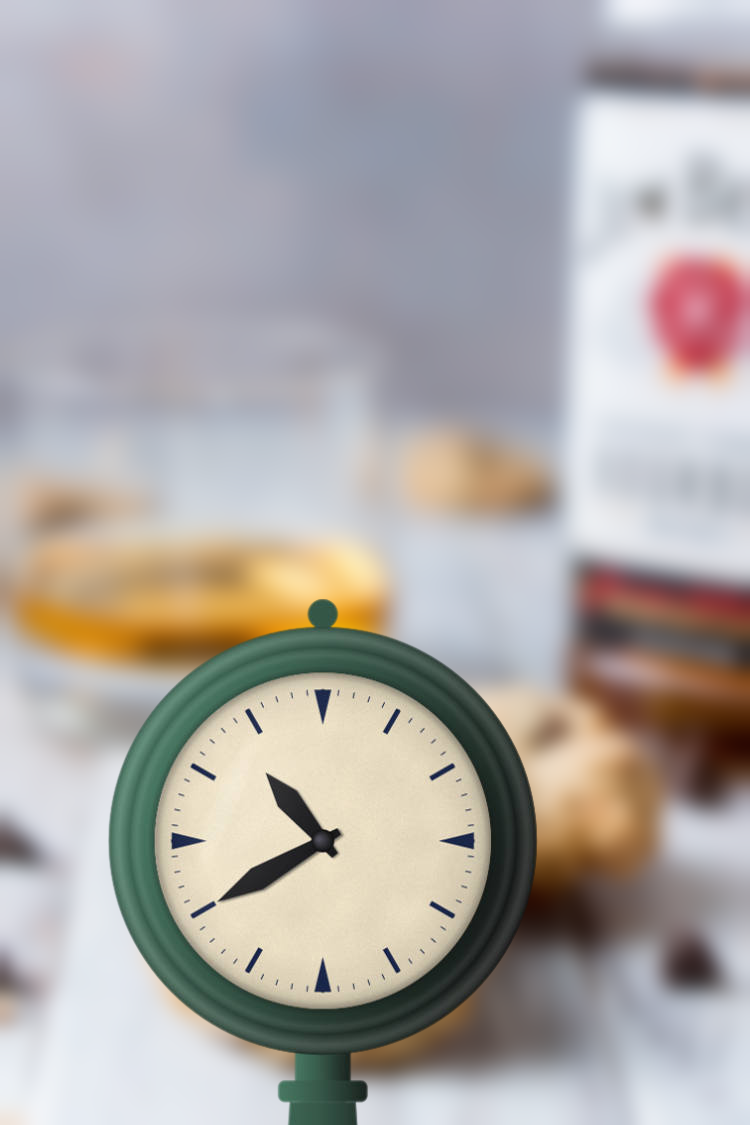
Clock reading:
**10:40**
